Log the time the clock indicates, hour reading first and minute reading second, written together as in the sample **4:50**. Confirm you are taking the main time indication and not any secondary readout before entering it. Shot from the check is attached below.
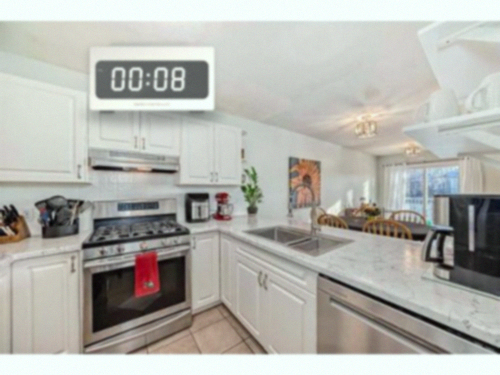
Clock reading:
**0:08**
